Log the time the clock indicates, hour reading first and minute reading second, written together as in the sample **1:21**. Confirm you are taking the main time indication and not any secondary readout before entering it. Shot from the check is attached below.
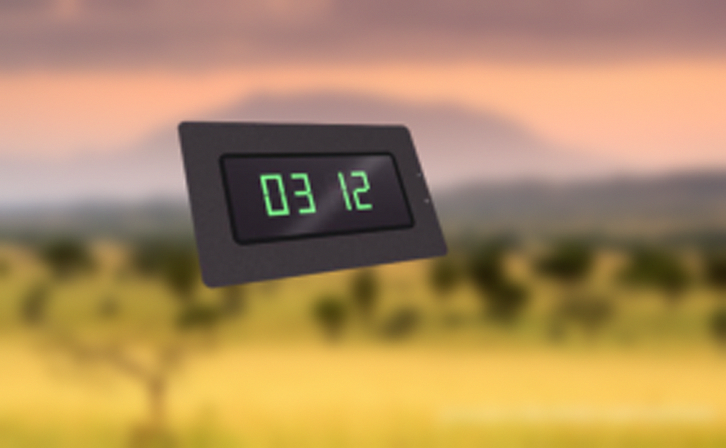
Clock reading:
**3:12**
